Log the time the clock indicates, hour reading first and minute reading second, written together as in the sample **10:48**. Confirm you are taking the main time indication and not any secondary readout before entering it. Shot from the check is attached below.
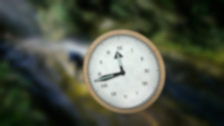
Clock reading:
**11:43**
